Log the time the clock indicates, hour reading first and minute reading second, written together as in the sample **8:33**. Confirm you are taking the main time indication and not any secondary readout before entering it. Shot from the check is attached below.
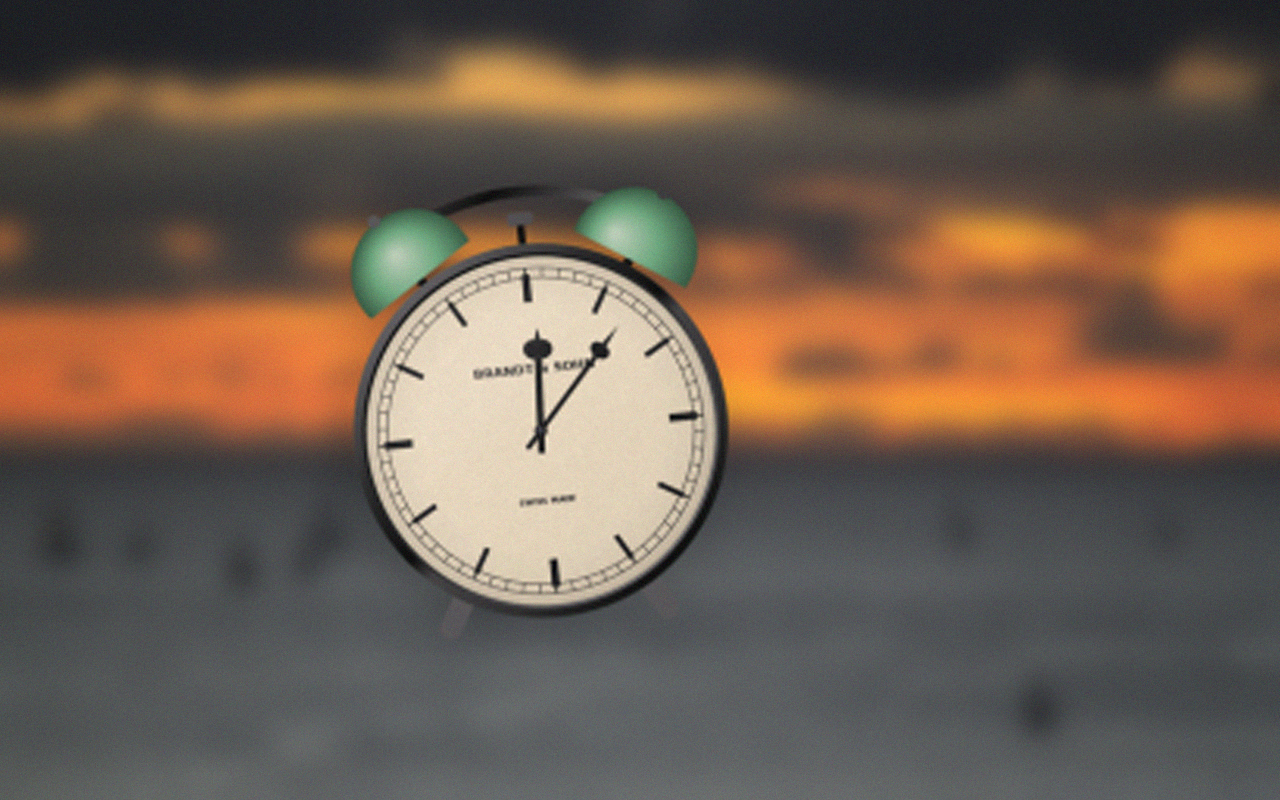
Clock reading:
**12:07**
